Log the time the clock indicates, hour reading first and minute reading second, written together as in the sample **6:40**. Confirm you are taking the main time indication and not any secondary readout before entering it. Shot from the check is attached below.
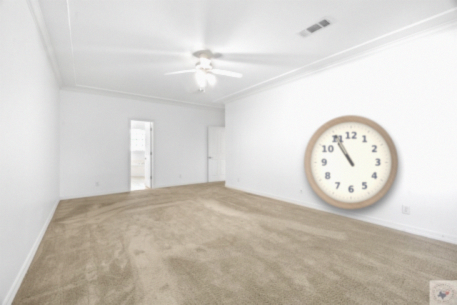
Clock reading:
**10:55**
